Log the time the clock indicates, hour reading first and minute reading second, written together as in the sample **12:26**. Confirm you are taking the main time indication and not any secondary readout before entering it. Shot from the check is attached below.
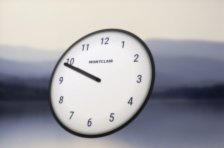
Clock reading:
**9:49**
